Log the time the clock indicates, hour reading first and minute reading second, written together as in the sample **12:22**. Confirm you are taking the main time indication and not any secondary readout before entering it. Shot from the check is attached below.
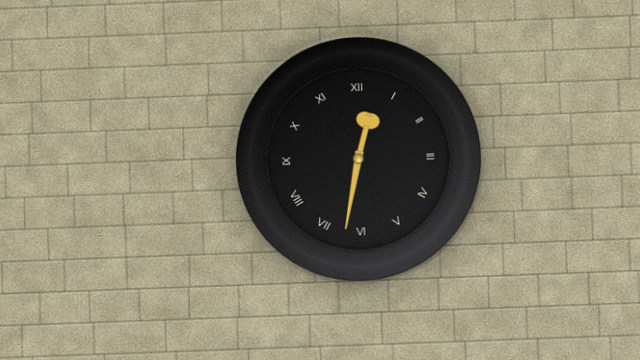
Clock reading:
**12:32**
